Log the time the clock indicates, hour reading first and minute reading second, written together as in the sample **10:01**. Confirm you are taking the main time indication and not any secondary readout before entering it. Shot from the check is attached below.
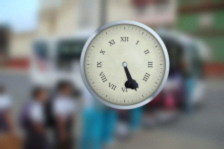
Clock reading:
**5:26**
